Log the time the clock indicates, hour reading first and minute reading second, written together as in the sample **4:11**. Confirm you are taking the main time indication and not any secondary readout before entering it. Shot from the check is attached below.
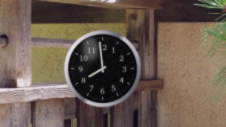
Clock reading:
**7:59**
